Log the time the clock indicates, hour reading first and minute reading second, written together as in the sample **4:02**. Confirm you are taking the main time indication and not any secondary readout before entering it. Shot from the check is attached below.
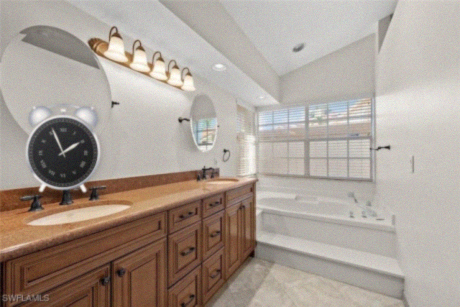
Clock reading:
**1:56**
